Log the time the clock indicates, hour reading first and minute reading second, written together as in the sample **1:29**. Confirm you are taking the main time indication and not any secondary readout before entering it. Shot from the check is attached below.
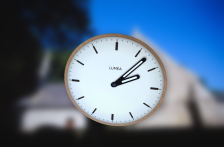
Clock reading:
**2:07**
